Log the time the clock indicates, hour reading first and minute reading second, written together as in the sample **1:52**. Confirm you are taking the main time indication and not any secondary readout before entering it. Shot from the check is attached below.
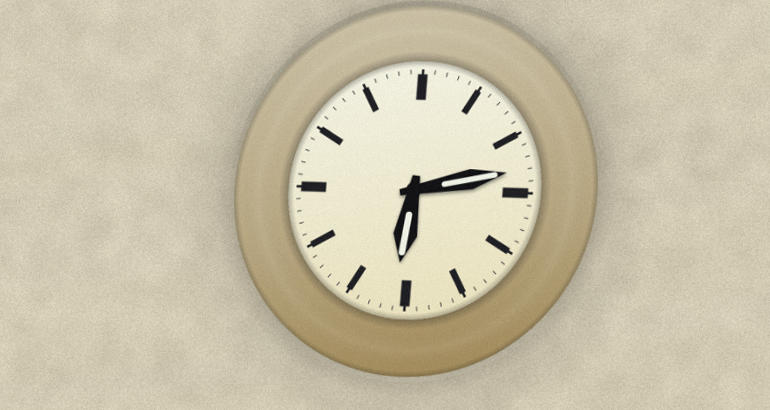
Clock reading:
**6:13**
